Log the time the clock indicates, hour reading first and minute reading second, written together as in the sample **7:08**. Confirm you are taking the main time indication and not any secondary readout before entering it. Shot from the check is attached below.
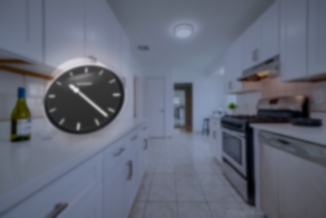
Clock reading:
**10:22**
